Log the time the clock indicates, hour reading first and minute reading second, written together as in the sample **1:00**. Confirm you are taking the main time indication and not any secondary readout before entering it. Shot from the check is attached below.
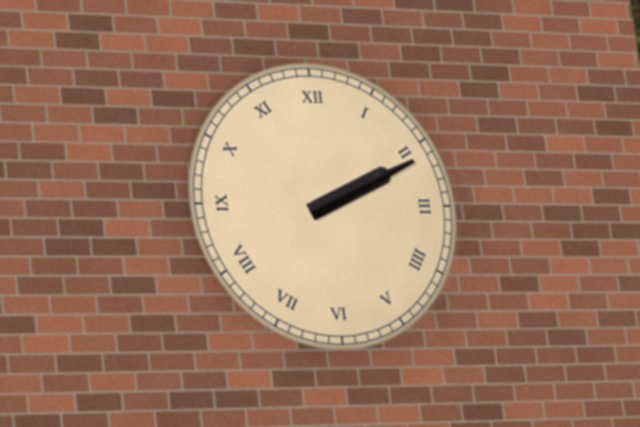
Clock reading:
**2:11**
